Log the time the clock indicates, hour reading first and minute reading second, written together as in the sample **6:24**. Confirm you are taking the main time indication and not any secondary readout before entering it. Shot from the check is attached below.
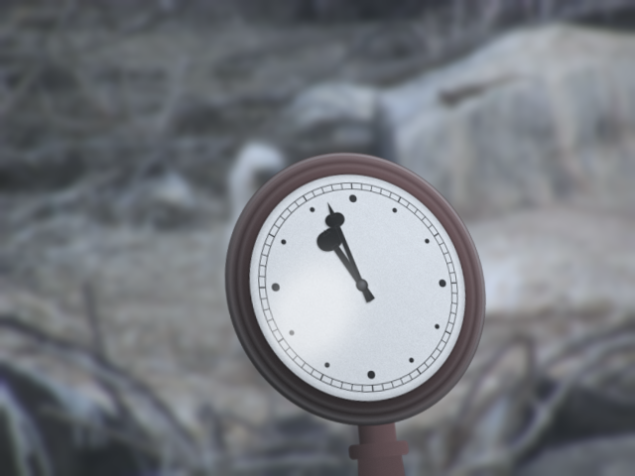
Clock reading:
**10:57**
